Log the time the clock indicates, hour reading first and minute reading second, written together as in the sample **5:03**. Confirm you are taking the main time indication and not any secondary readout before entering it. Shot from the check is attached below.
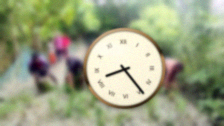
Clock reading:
**8:24**
